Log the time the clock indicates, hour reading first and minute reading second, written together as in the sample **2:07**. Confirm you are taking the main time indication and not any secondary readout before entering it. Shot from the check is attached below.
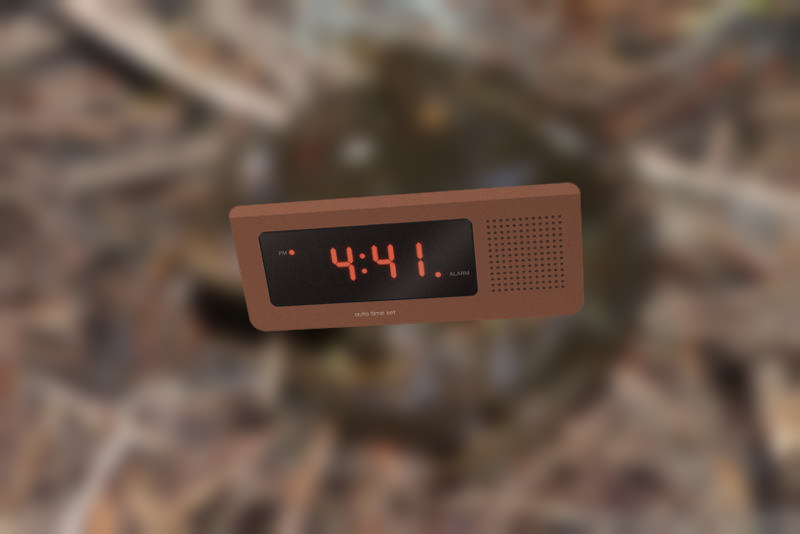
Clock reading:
**4:41**
